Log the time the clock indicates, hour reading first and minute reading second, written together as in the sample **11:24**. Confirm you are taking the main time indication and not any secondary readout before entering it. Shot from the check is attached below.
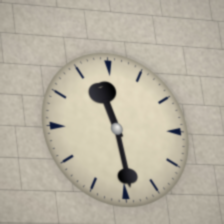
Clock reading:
**11:29**
